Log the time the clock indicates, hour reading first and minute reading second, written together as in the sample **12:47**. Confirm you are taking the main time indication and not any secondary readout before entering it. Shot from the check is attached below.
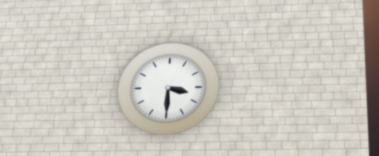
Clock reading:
**3:30**
